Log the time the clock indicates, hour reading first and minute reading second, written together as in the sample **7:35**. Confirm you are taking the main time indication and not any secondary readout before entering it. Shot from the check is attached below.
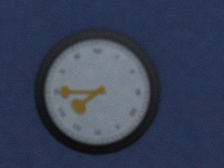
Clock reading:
**7:45**
